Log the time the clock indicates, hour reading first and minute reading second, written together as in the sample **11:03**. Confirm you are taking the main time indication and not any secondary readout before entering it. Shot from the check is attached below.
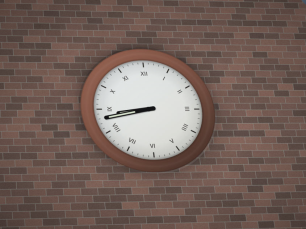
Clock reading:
**8:43**
